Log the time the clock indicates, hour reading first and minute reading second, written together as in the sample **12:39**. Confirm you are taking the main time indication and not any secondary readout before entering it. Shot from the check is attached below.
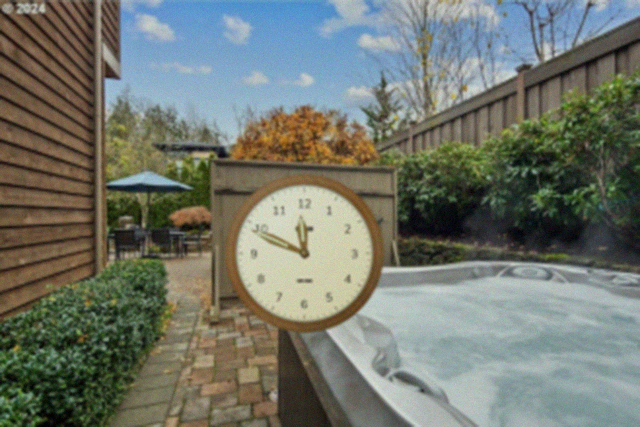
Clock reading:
**11:49**
